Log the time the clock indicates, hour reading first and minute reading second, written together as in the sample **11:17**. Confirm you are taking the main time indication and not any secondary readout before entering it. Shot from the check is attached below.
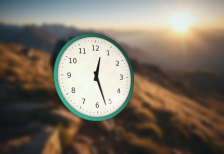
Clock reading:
**12:27**
